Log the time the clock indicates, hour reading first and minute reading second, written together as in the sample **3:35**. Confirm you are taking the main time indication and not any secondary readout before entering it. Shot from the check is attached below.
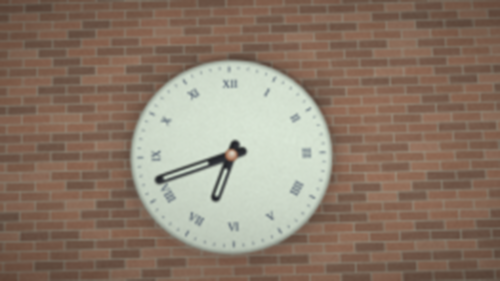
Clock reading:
**6:42**
